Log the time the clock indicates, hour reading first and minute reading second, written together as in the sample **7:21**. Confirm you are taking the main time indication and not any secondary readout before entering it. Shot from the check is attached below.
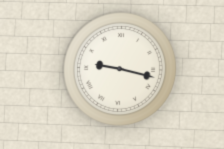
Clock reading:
**9:17**
